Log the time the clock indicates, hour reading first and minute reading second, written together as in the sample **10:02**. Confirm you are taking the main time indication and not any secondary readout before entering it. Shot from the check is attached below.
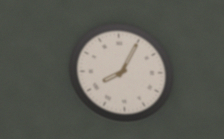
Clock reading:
**8:05**
